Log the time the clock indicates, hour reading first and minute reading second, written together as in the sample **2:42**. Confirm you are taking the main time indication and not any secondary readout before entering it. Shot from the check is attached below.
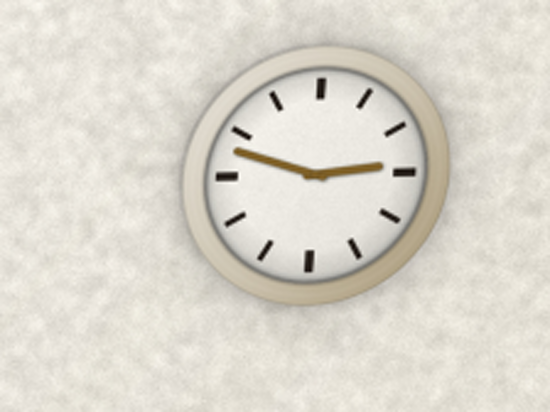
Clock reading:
**2:48**
